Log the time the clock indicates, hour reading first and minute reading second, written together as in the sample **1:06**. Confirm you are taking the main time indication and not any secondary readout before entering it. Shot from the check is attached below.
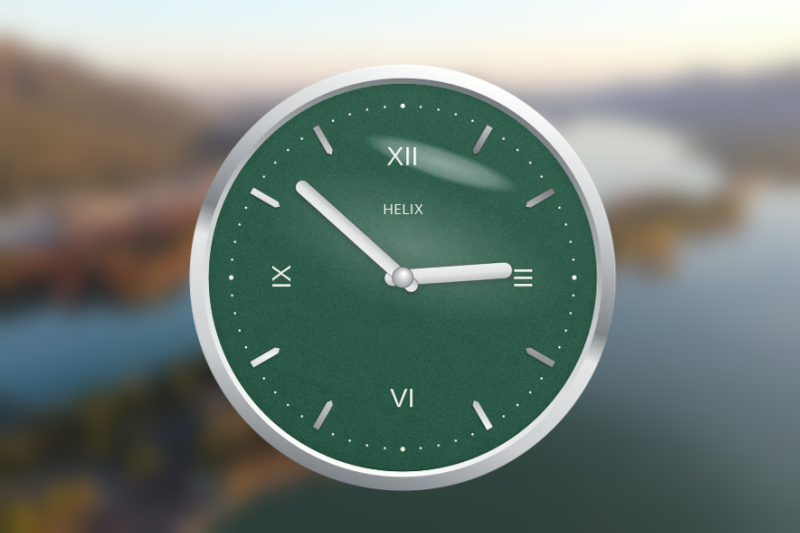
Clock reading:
**2:52**
